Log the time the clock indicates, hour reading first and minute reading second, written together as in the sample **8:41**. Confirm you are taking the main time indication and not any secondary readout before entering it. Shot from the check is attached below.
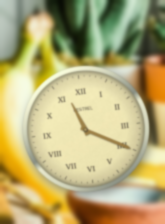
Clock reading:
**11:20**
